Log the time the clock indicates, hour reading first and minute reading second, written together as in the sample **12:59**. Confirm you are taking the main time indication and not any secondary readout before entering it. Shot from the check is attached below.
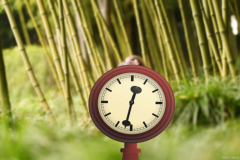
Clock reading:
**12:32**
